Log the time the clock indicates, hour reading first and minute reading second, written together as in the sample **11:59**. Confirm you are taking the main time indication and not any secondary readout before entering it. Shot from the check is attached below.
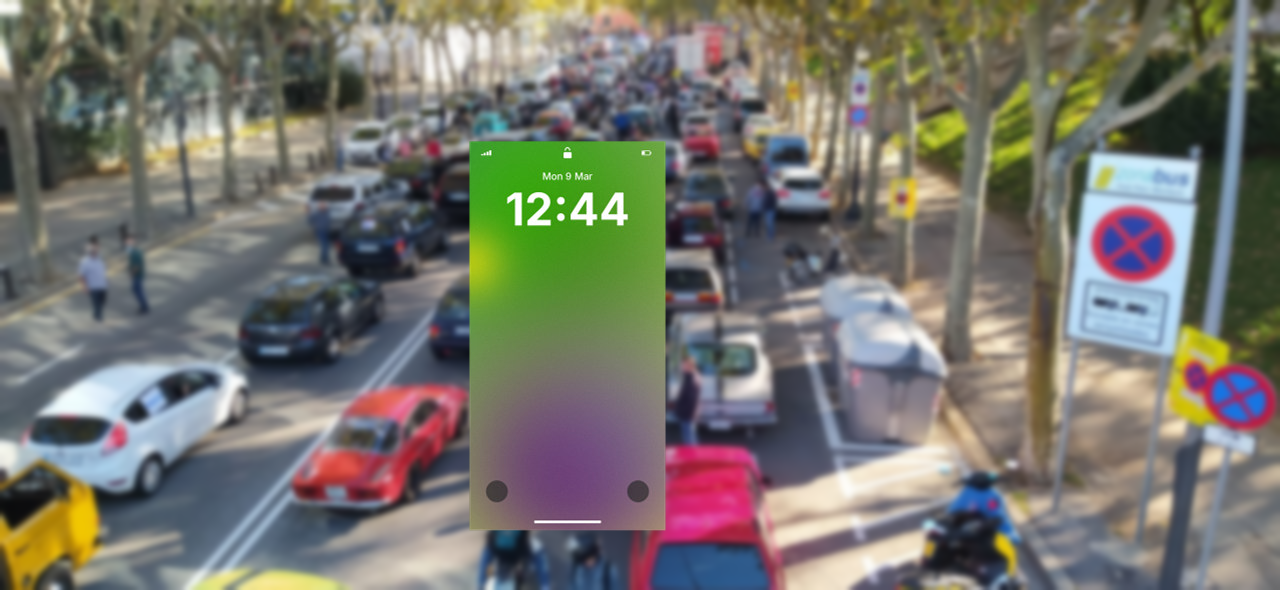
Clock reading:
**12:44**
